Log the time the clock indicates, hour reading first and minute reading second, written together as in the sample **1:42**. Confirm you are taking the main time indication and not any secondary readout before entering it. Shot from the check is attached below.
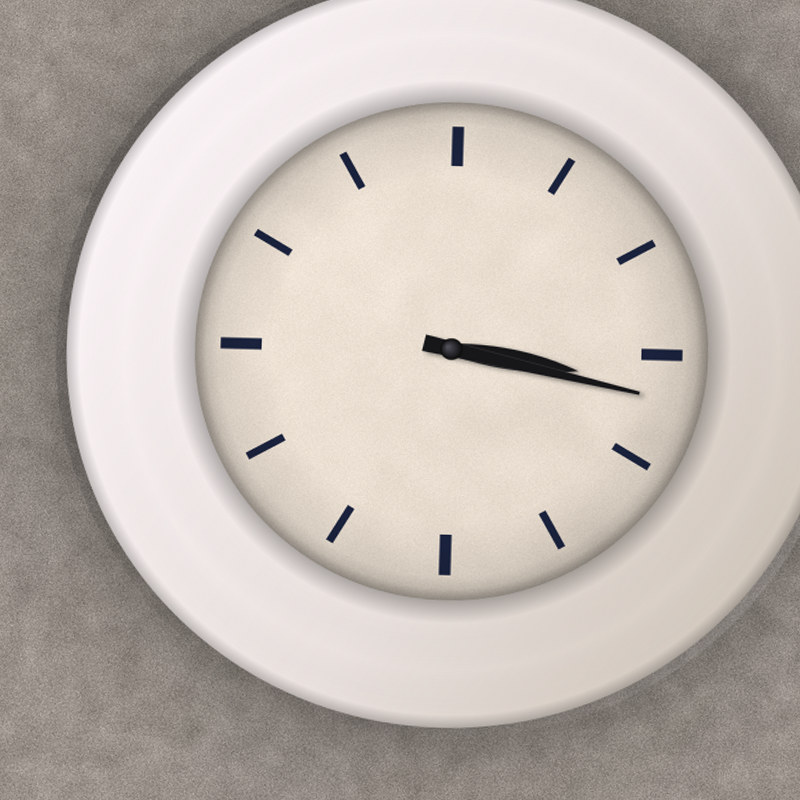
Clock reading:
**3:17**
